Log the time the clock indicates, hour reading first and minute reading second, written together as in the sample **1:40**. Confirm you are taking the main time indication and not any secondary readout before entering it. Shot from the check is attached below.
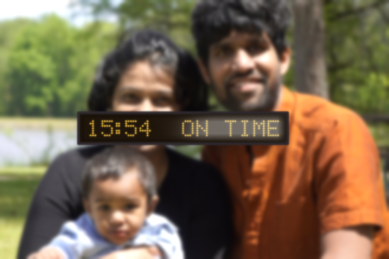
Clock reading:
**15:54**
